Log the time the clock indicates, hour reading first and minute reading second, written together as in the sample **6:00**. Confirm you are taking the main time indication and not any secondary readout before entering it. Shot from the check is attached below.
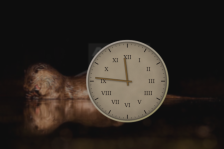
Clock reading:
**11:46**
